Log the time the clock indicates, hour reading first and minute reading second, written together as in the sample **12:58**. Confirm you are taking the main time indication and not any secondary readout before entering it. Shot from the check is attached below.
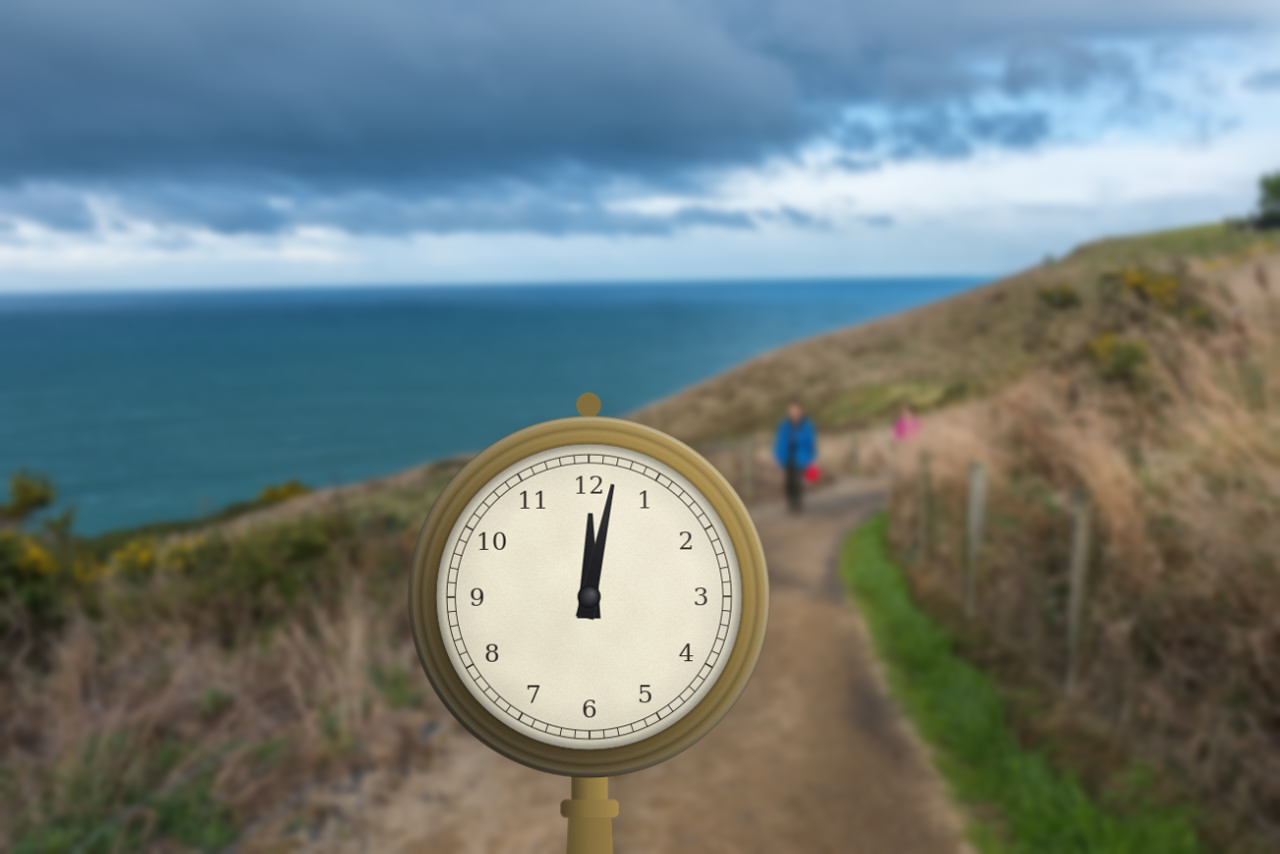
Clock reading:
**12:02**
